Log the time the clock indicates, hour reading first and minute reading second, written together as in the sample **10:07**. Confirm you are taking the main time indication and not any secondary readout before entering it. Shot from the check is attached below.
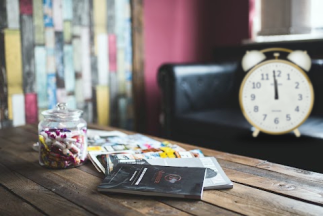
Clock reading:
**11:59**
